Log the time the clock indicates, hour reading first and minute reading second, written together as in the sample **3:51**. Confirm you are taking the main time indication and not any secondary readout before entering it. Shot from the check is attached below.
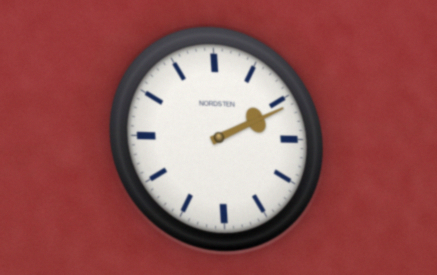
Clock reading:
**2:11**
